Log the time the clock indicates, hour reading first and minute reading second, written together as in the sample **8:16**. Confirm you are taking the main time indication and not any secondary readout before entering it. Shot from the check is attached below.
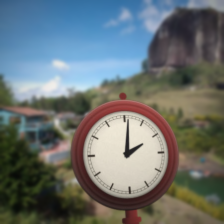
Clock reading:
**2:01**
